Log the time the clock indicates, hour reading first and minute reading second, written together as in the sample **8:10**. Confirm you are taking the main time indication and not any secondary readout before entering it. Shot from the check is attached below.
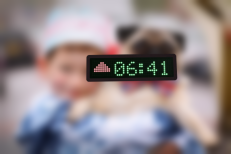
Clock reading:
**6:41**
